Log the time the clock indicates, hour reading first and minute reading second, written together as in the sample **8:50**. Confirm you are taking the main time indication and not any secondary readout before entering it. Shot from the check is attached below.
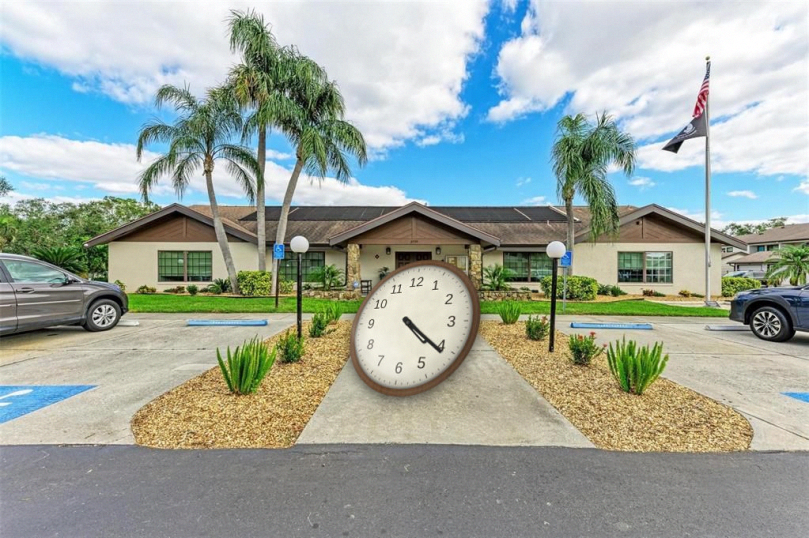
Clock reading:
**4:21**
